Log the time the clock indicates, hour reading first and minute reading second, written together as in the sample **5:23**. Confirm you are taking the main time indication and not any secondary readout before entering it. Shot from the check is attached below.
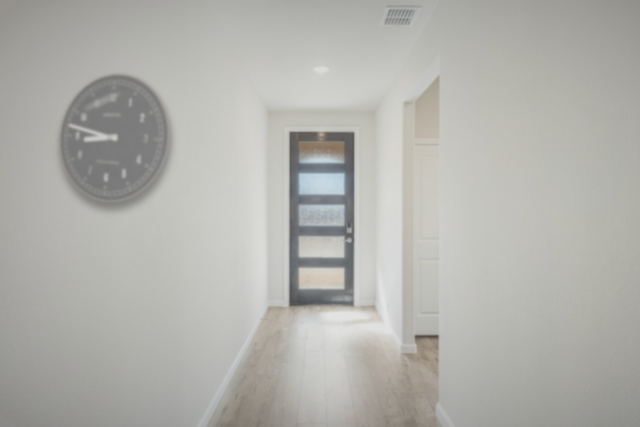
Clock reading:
**8:47**
